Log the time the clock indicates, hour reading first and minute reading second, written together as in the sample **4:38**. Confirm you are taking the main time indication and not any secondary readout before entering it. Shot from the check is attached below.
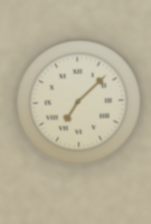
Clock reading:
**7:08**
